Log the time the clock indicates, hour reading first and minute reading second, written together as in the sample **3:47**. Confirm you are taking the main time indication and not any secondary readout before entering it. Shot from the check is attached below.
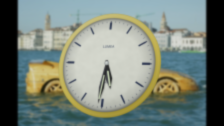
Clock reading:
**5:31**
